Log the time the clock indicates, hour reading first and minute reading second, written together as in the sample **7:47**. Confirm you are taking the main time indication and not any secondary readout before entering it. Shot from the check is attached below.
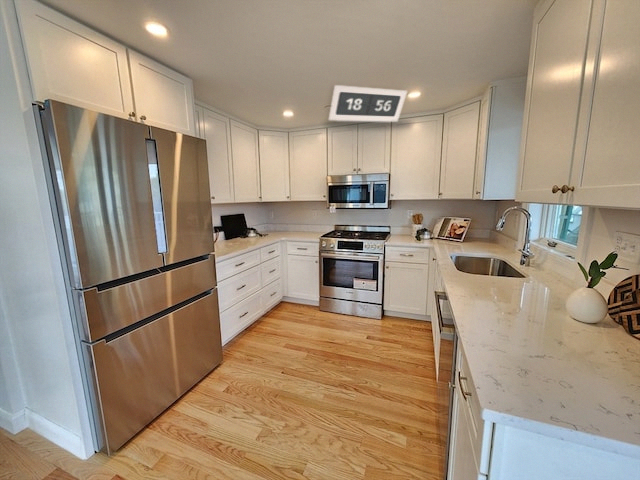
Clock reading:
**18:56**
